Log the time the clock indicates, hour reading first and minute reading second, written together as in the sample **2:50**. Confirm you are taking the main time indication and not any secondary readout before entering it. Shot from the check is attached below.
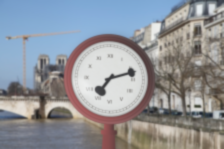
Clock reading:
**7:12**
